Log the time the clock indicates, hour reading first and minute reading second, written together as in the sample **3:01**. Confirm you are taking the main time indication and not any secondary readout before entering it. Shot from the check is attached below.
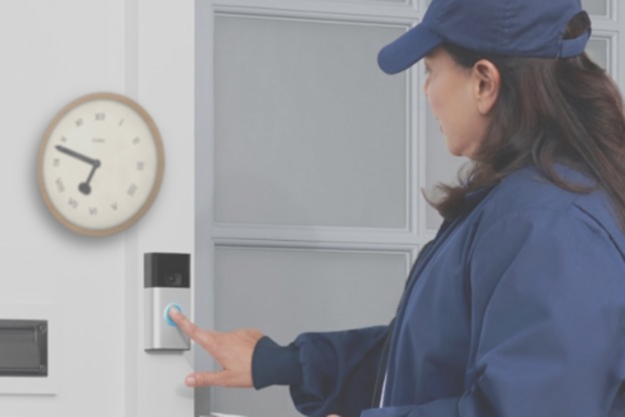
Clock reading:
**6:48**
